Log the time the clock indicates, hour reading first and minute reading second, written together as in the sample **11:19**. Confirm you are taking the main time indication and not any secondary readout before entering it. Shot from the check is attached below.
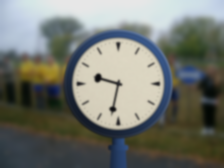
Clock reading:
**9:32**
